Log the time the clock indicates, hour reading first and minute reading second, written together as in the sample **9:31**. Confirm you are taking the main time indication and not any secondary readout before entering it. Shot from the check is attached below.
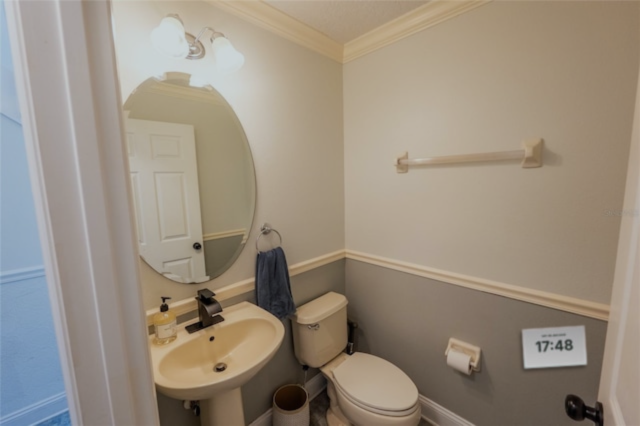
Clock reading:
**17:48**
